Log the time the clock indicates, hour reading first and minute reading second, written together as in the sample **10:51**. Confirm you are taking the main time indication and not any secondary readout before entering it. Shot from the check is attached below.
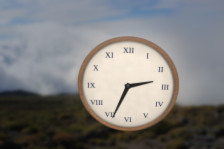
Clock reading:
**2:34**
